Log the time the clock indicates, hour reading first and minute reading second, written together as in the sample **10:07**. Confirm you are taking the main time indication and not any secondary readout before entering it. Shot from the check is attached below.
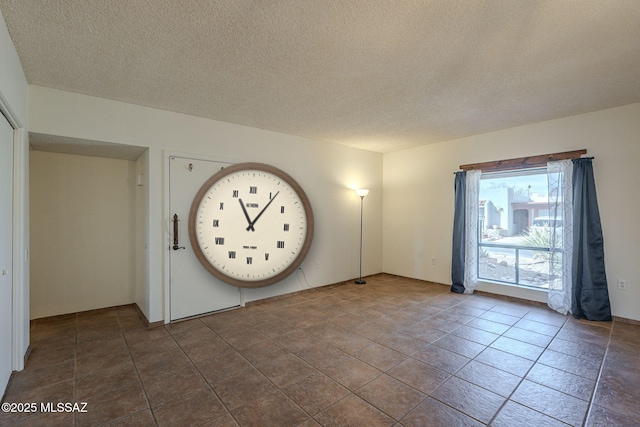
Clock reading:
**11:06**
